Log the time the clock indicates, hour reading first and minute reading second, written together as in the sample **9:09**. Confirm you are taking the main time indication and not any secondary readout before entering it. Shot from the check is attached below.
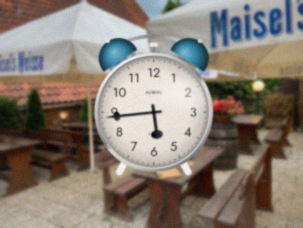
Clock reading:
**5:44**
